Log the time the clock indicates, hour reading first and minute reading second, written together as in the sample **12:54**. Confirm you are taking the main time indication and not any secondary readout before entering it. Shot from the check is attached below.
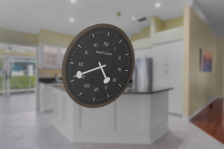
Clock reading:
**4:41**
